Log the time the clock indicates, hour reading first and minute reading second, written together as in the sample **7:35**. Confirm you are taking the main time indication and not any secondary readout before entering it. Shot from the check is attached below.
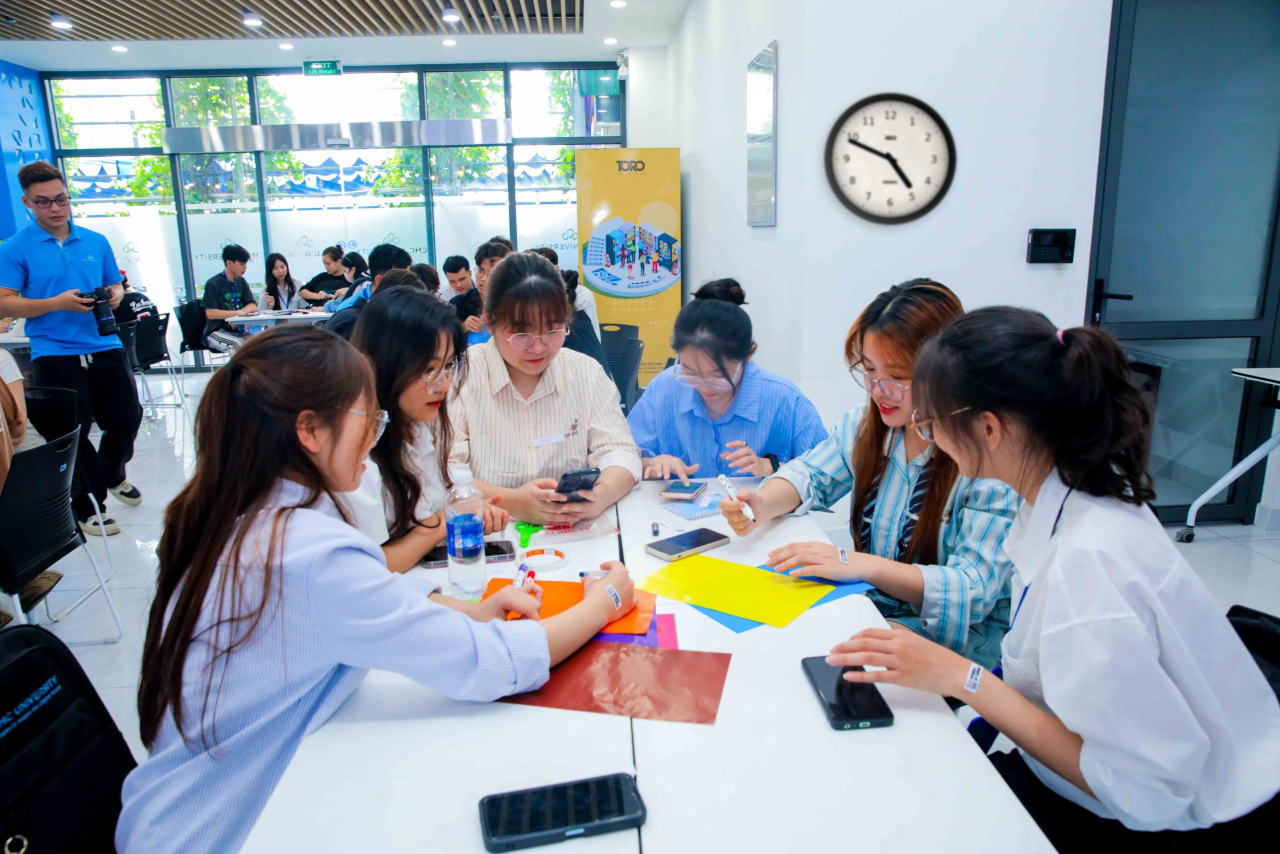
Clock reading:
**4:49**
